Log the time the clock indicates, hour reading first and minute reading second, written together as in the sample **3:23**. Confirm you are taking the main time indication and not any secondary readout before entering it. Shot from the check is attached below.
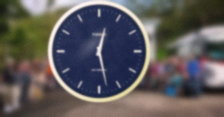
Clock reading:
**12:28**
